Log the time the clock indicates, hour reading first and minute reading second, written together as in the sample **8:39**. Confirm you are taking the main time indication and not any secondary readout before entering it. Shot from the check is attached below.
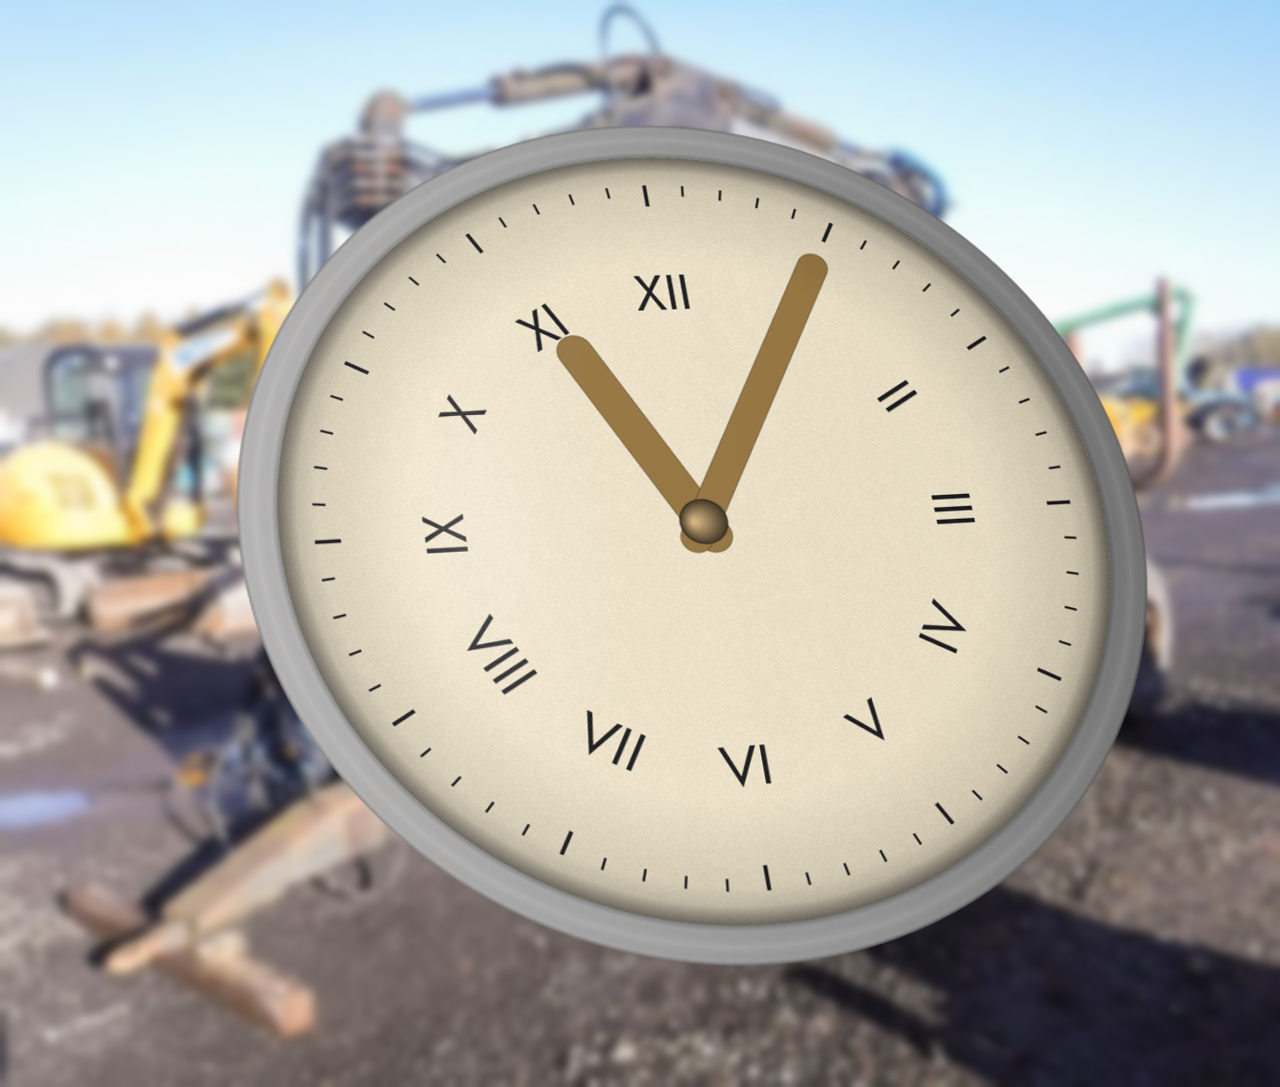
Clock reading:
**11:05**
